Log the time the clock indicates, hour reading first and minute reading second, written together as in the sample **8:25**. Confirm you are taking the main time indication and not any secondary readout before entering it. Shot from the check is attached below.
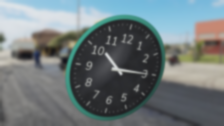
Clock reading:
**10:15**
